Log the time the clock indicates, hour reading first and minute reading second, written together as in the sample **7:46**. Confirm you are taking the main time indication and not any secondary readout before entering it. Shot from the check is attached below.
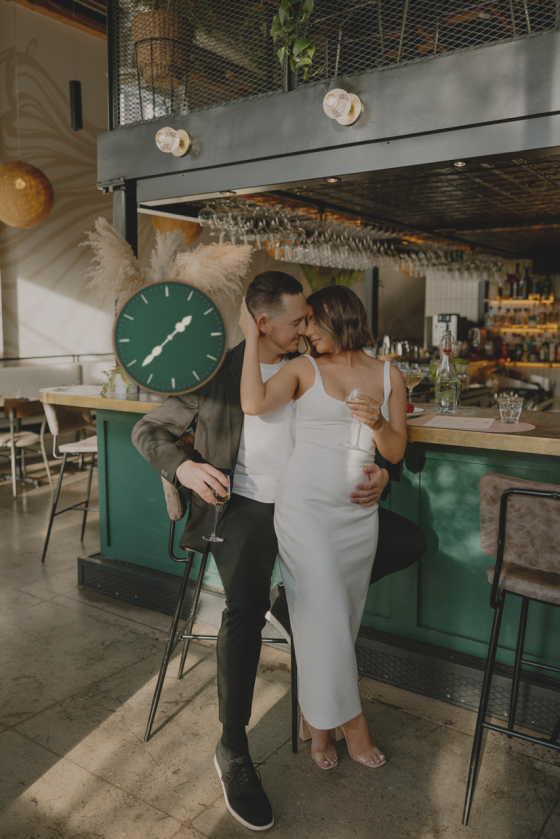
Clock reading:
**1:38**
